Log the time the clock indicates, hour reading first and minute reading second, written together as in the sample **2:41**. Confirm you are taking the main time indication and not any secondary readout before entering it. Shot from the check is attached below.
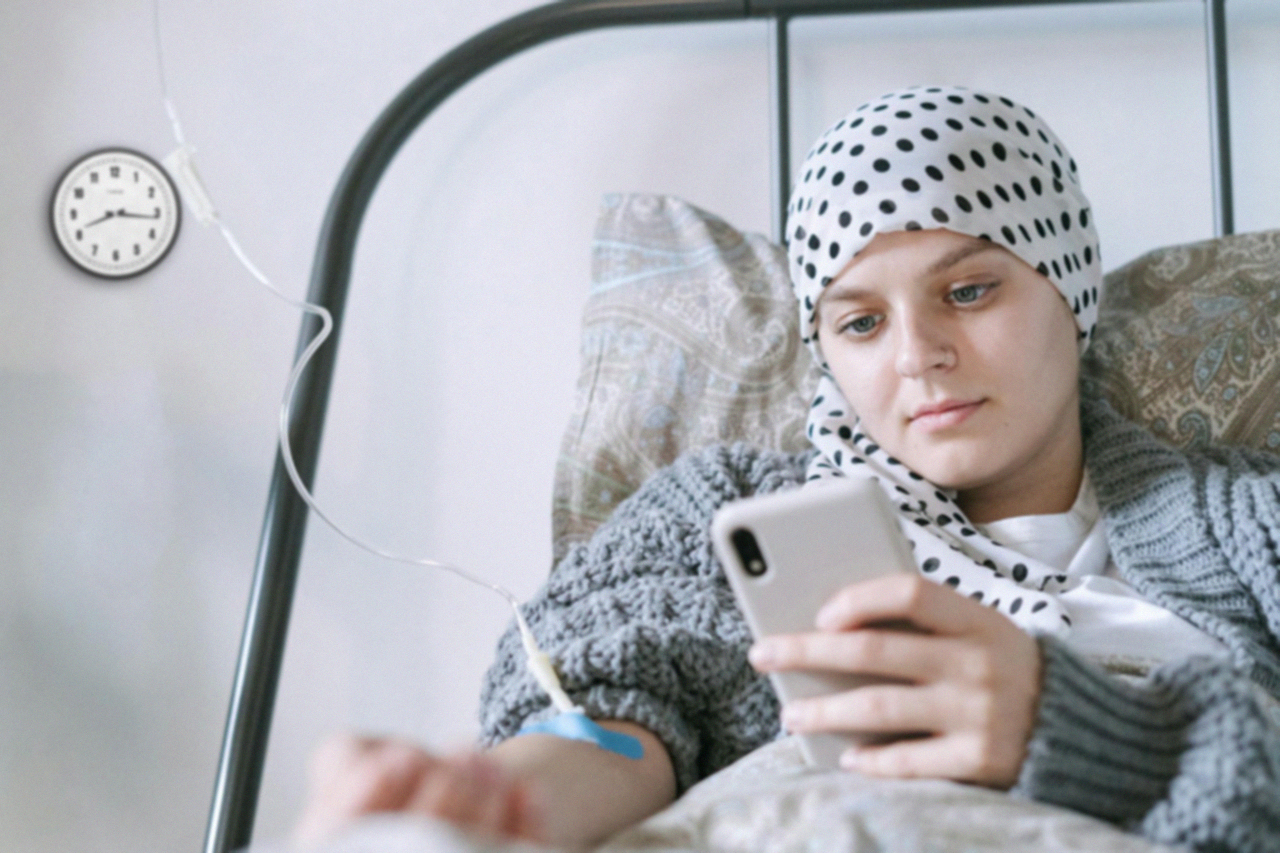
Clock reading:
**8:16**
